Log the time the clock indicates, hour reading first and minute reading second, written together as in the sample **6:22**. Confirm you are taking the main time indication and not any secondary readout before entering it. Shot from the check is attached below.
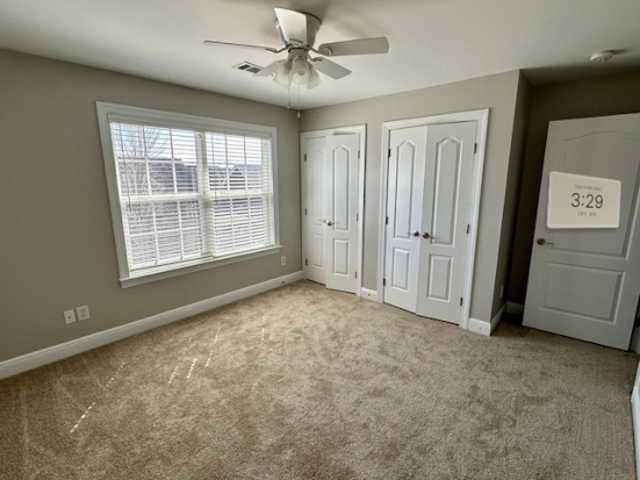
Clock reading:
**3:29**
